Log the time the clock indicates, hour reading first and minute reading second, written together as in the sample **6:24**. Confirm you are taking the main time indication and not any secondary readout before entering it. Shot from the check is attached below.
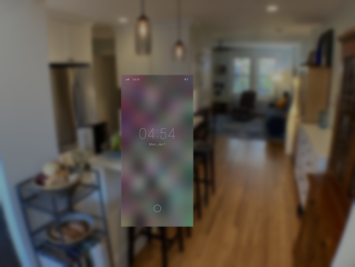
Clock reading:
**4:54**
